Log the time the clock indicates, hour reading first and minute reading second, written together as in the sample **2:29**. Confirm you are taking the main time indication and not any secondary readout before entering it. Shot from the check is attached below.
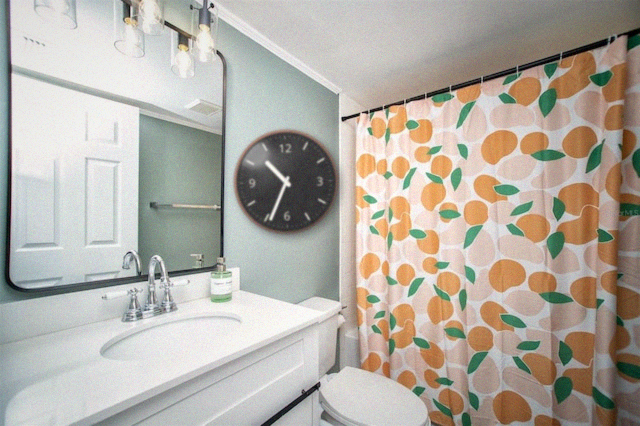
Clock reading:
**10:34**
